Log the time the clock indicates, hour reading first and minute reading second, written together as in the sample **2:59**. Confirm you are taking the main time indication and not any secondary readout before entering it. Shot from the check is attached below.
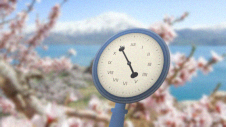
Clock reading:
**4:54**
